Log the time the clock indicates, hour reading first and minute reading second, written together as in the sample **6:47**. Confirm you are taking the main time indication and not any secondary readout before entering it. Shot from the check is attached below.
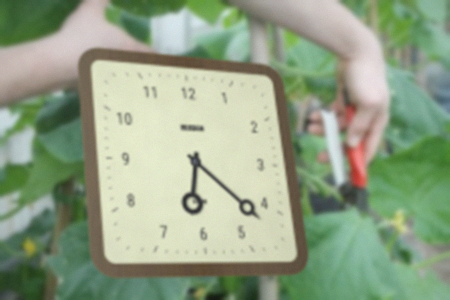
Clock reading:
**6:22**
